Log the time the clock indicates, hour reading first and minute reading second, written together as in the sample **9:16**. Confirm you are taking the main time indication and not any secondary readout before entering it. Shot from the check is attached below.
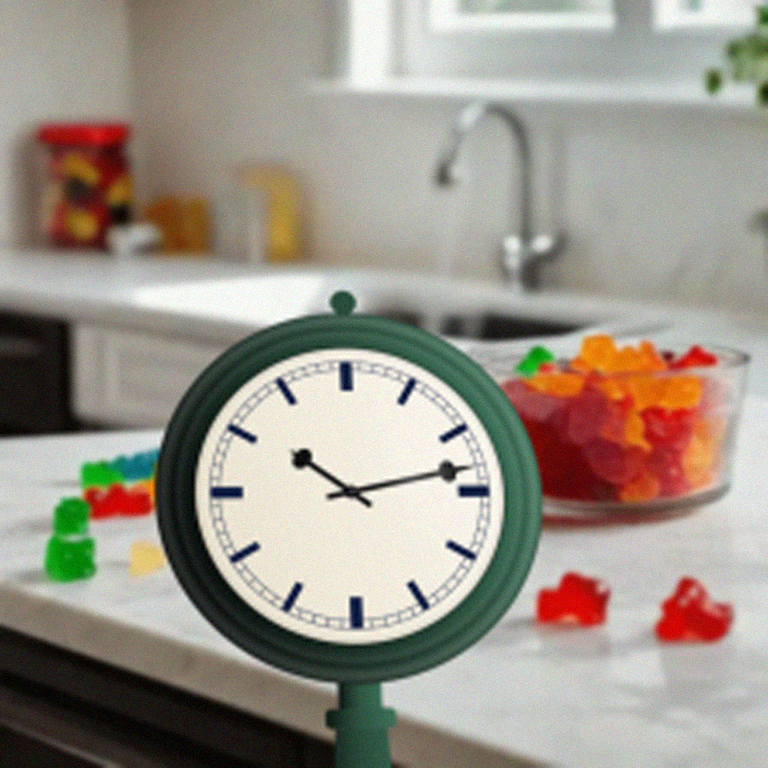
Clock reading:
**10:13**
